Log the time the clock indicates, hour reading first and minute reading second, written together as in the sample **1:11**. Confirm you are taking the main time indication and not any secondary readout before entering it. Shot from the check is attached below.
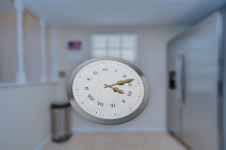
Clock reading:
**4:13**
